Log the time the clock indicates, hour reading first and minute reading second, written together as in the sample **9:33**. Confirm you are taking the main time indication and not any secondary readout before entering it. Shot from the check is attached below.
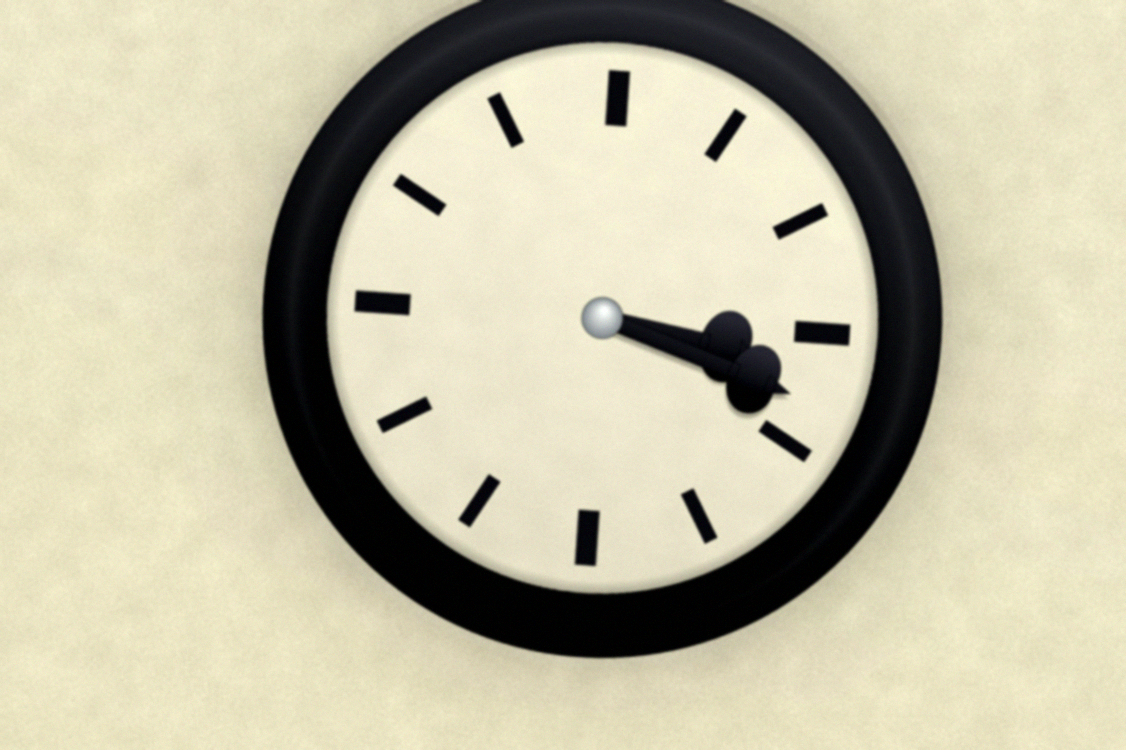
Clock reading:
**3:18**
